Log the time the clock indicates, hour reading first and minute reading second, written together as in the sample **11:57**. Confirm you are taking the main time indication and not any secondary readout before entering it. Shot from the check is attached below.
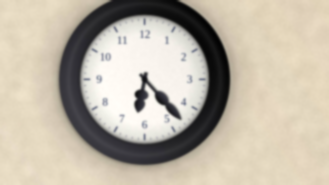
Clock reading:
**6:23**
